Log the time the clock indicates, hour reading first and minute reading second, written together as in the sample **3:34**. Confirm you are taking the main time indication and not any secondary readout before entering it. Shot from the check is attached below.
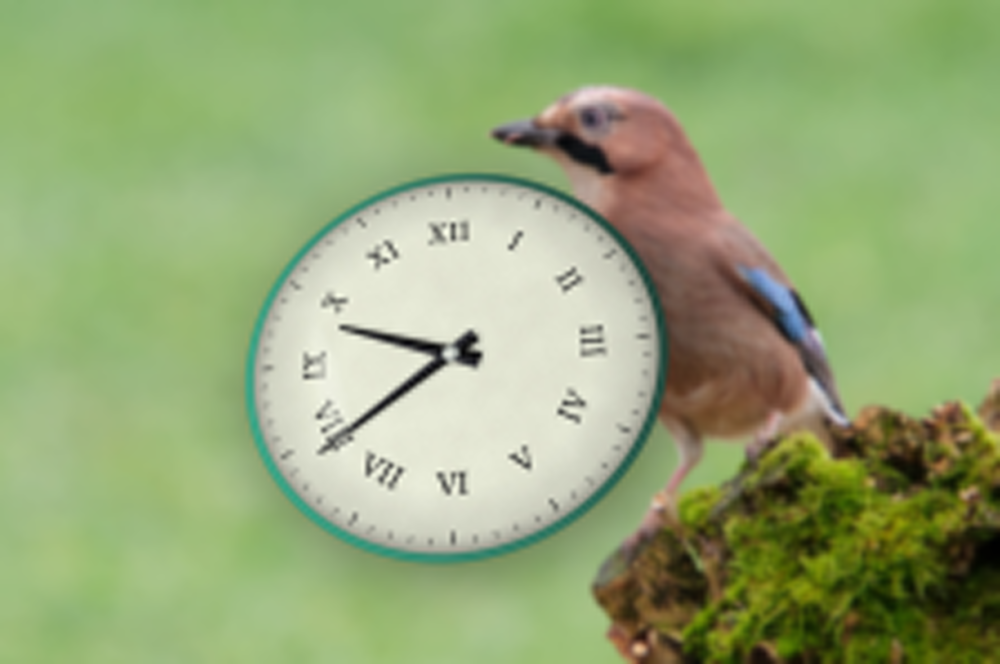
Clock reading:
**9:39**
